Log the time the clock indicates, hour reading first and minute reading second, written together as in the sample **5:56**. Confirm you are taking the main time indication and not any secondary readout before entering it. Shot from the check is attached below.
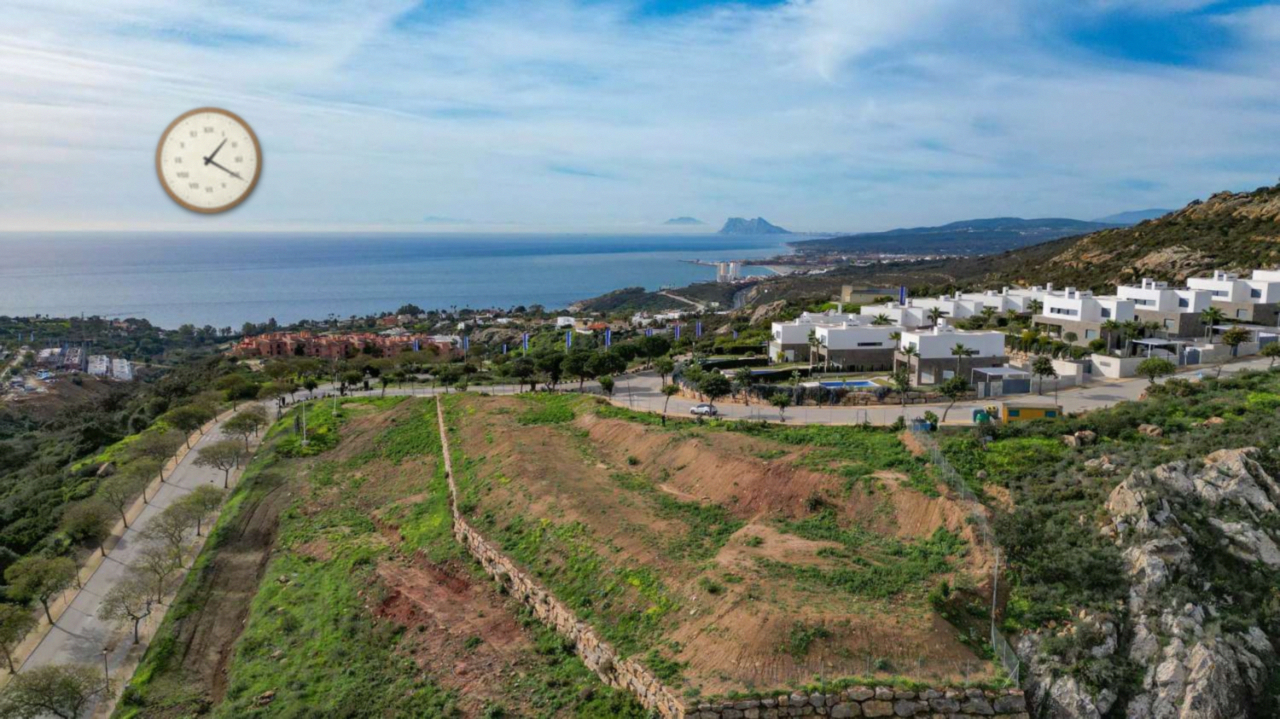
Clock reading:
**1:20**
